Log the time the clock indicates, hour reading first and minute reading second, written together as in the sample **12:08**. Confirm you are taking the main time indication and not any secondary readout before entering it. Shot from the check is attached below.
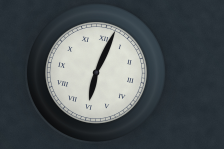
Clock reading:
**6:02**
